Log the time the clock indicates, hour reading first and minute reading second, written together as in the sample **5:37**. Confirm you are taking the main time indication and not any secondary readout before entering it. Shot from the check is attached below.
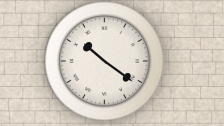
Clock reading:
**10:21**
